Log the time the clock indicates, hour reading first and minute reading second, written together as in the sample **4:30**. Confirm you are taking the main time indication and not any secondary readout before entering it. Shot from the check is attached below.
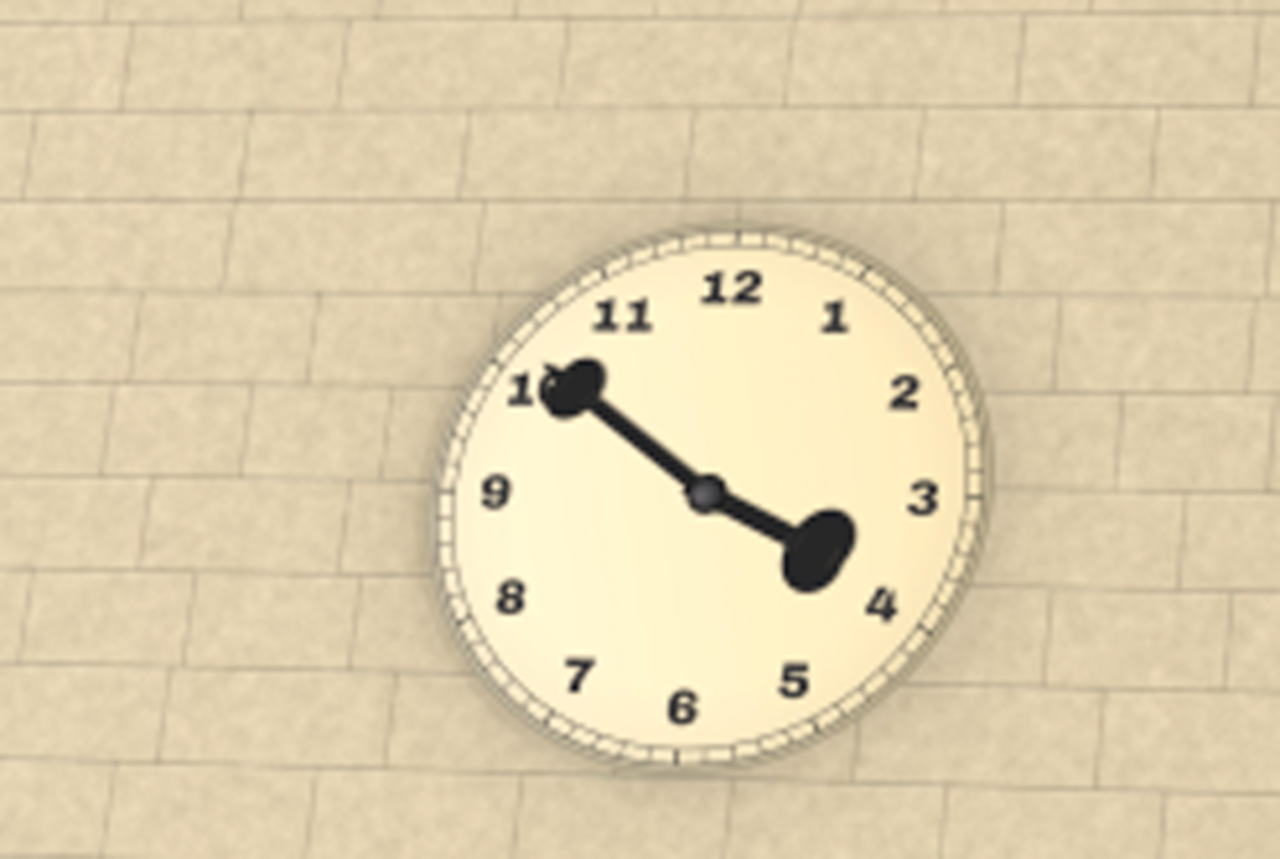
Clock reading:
**3:51**
